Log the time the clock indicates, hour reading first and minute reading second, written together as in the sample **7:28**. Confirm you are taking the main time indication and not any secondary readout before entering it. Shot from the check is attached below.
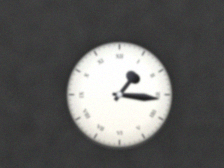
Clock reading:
**1:16**
